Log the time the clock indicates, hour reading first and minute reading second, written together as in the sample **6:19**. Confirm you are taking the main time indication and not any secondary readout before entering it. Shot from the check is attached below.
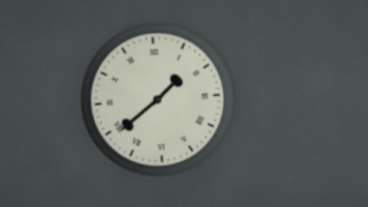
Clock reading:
**1:39**
